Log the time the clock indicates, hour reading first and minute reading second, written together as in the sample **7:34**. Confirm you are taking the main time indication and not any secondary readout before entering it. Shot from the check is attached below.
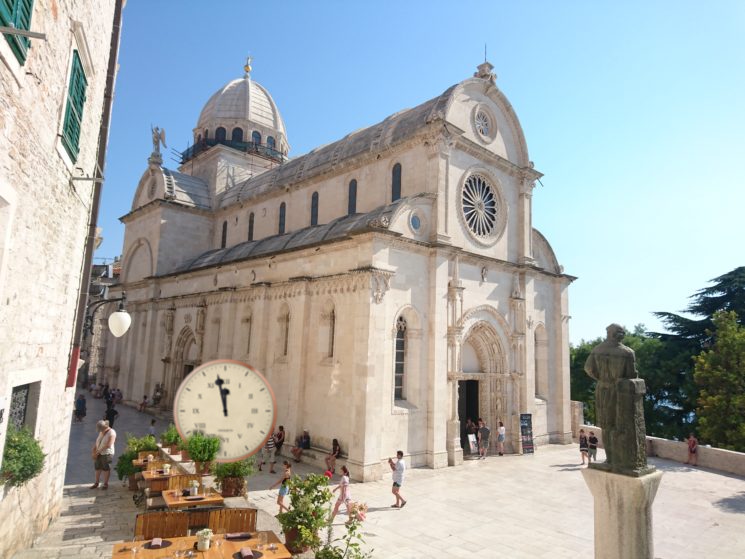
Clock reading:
**11:58**
